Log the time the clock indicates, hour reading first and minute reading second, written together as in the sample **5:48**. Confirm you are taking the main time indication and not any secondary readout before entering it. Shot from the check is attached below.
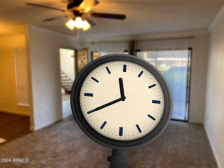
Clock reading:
**11:40**
